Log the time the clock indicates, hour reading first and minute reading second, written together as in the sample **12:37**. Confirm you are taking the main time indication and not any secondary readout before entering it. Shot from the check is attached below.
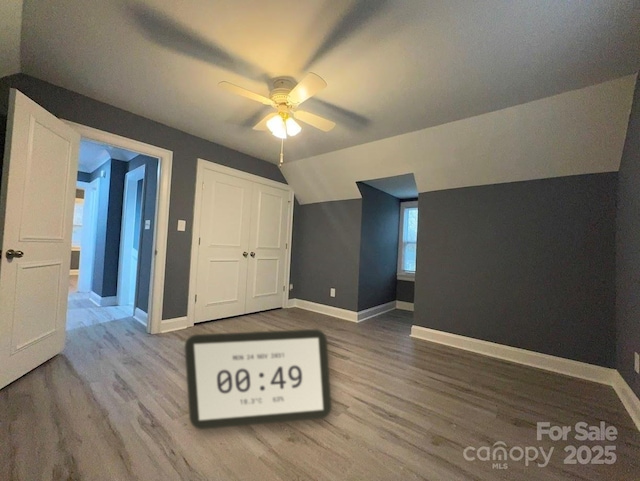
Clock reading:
**0:49**
